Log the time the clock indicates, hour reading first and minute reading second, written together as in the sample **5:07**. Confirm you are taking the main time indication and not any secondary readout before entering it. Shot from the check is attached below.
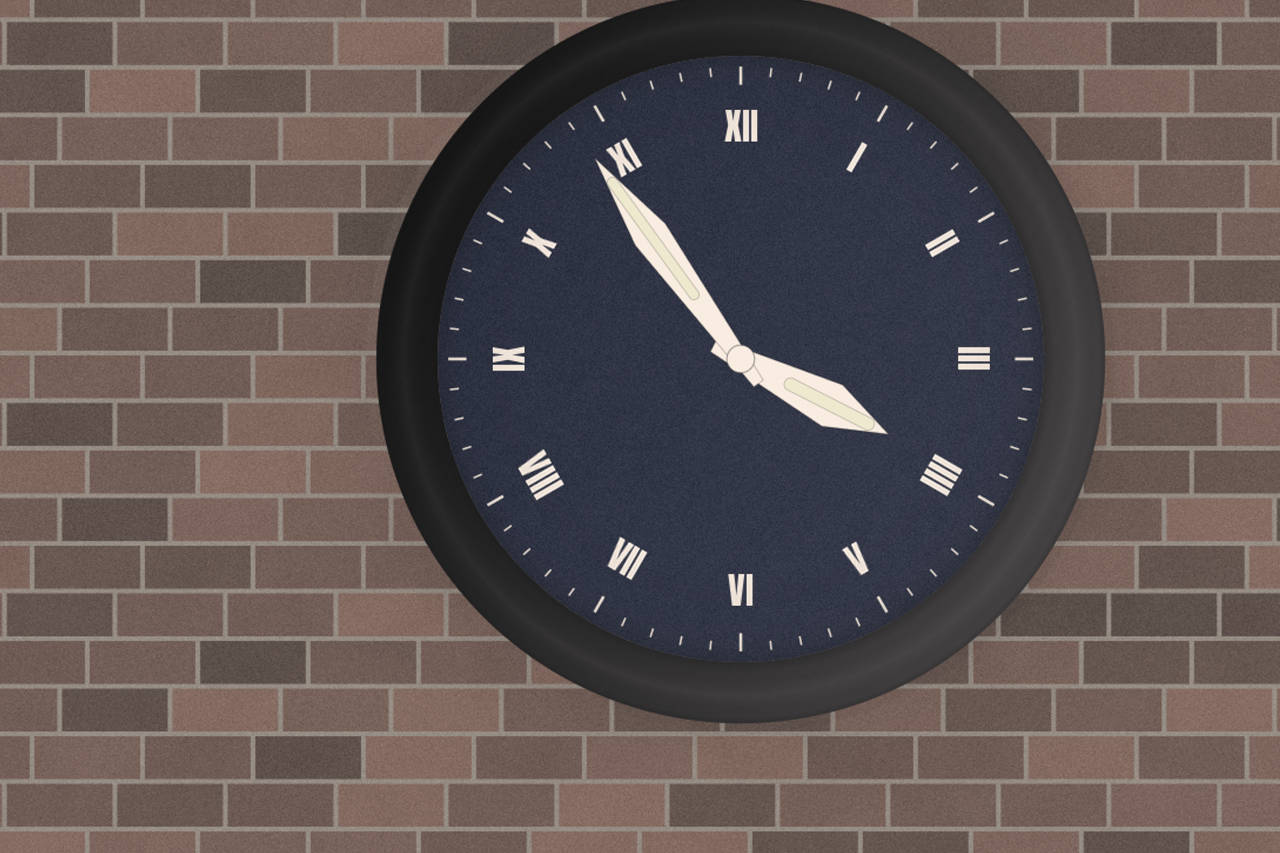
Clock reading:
**3:54**
